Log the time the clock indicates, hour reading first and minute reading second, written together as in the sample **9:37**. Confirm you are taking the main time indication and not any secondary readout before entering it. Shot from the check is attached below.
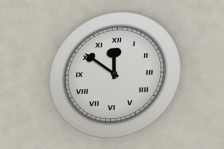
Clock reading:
**11:51**
